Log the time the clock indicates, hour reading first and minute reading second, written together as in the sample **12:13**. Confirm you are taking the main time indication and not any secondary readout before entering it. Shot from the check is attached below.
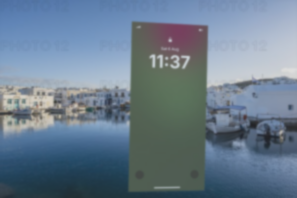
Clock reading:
**11:37**
